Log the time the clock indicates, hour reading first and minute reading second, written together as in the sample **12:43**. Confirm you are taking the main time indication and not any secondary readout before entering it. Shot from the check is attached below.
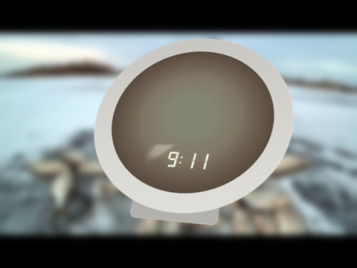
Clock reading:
**9:11**
